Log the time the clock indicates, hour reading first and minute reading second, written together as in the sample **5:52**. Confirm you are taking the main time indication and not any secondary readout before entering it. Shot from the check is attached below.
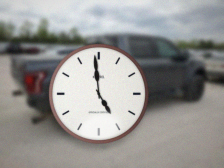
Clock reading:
**4:59**
